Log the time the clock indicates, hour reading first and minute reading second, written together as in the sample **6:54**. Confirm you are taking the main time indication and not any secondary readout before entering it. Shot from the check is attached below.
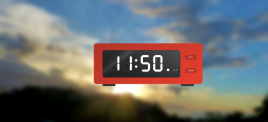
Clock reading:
**11:50**
